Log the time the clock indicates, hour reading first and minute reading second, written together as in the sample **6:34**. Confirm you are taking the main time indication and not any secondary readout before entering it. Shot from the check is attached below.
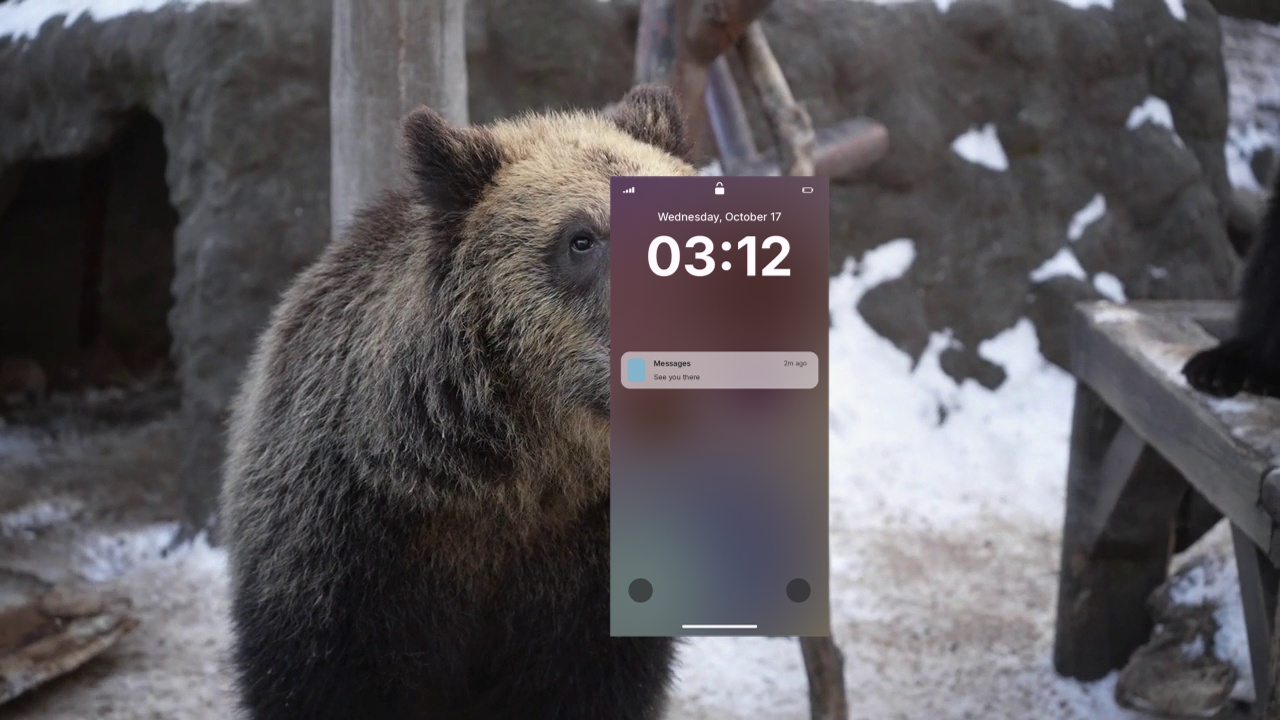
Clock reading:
**3:12**
